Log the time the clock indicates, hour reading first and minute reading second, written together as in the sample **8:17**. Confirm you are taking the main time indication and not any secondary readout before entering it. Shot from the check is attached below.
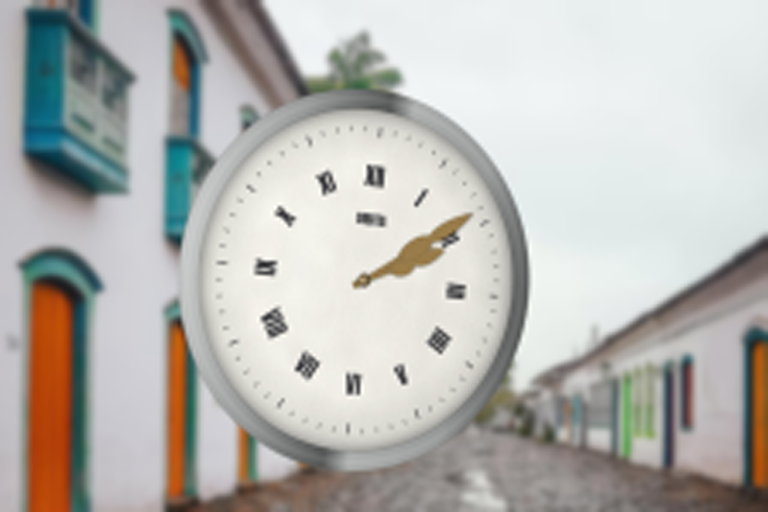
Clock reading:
**2:09**
